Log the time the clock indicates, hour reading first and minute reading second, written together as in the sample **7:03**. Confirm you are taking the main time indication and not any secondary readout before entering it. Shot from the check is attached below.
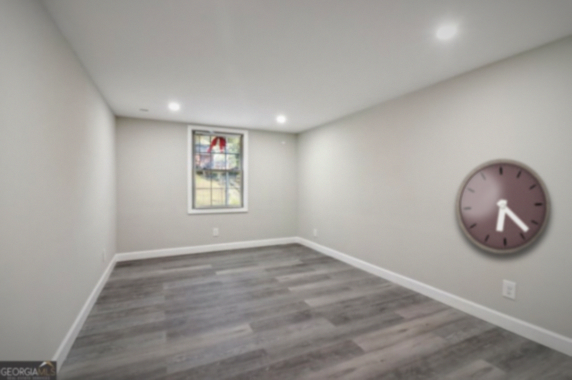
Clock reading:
**6:23**
